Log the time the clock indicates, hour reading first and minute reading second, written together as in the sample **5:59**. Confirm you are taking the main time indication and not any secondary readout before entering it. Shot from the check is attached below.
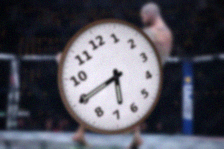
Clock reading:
**6:45**
